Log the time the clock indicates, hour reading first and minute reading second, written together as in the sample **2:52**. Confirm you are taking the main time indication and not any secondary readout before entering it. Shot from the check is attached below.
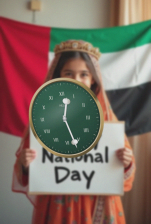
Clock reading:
**12:27**
